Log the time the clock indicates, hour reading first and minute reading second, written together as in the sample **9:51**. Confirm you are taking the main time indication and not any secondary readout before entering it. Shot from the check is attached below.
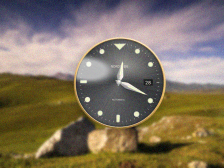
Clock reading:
**12:19**
